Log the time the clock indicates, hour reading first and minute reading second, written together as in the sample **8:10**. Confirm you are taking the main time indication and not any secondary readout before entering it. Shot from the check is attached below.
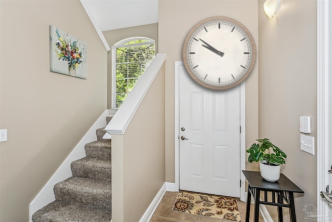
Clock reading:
**9:51**
